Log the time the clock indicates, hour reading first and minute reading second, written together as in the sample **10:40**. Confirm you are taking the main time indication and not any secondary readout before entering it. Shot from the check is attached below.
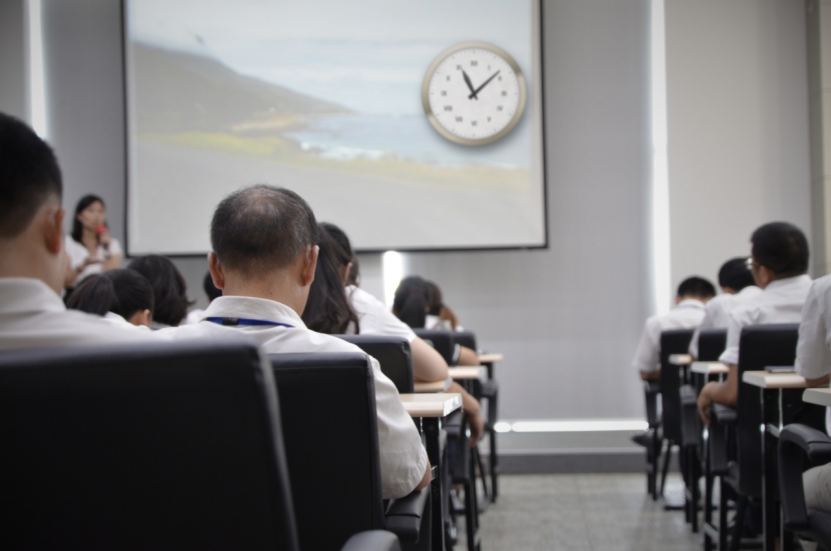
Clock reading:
**11:08**
